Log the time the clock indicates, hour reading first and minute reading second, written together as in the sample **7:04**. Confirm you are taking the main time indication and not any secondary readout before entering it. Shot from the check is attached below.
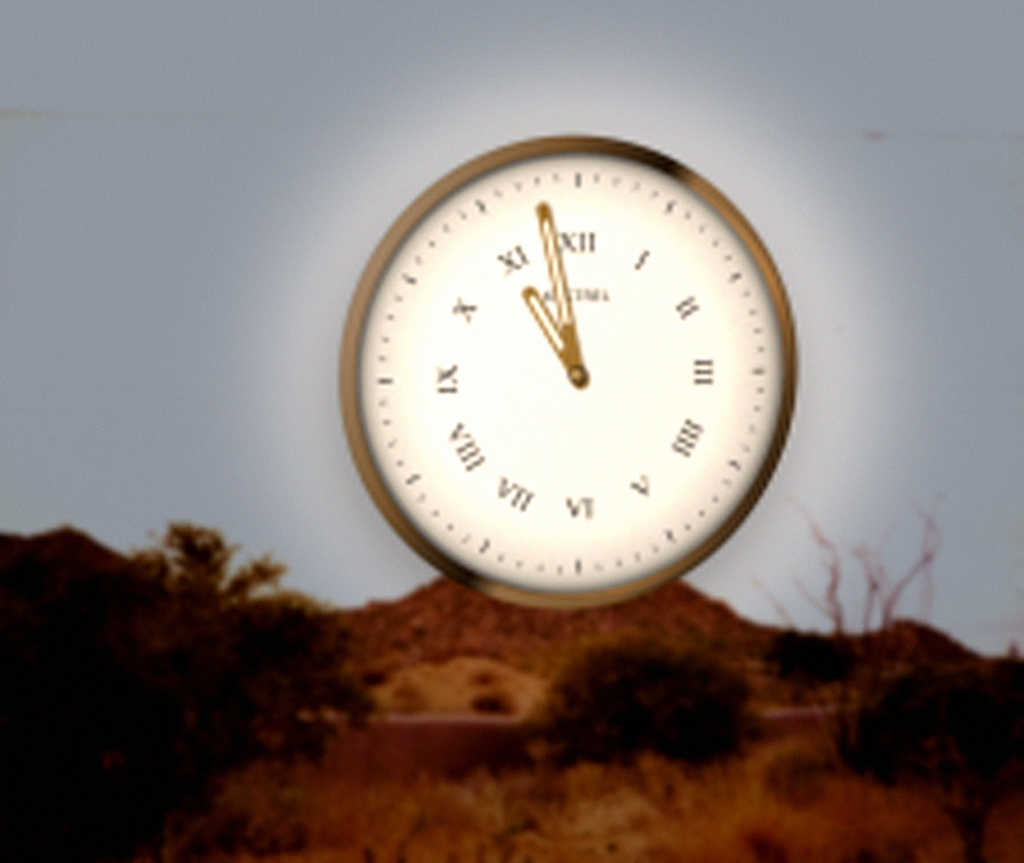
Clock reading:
**10:58**
